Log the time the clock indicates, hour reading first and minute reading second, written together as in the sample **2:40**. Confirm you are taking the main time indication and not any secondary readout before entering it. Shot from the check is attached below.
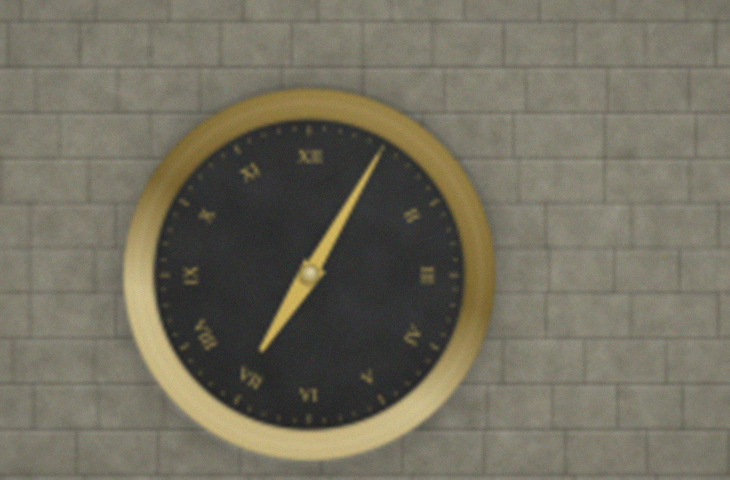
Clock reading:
**7:05**
